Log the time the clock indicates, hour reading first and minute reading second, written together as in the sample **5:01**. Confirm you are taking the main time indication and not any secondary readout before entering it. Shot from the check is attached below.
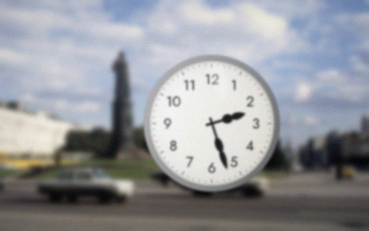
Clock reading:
**2:27**
